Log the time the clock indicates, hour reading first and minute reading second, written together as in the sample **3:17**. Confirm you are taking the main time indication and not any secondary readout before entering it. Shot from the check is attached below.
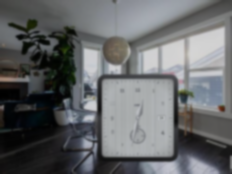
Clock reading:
**12:32**
